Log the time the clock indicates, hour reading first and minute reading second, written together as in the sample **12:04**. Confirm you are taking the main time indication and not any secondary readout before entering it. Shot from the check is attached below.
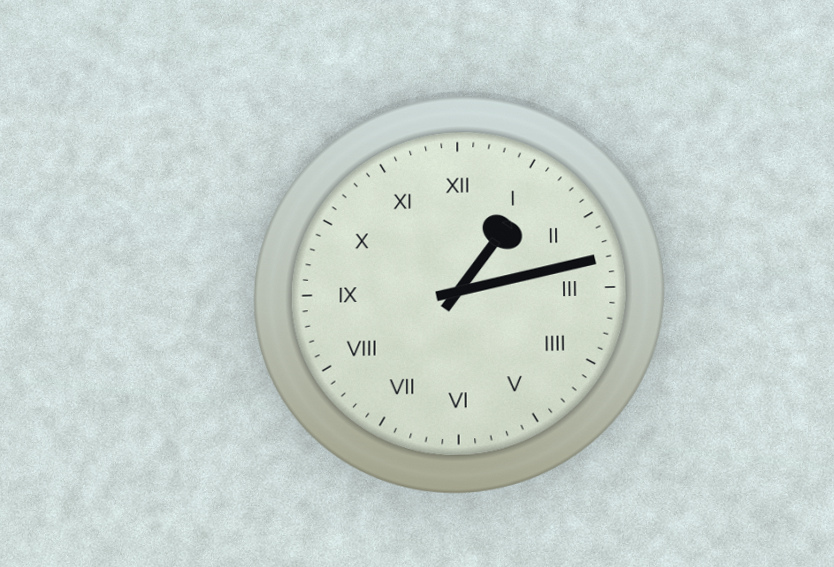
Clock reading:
**1:13**
